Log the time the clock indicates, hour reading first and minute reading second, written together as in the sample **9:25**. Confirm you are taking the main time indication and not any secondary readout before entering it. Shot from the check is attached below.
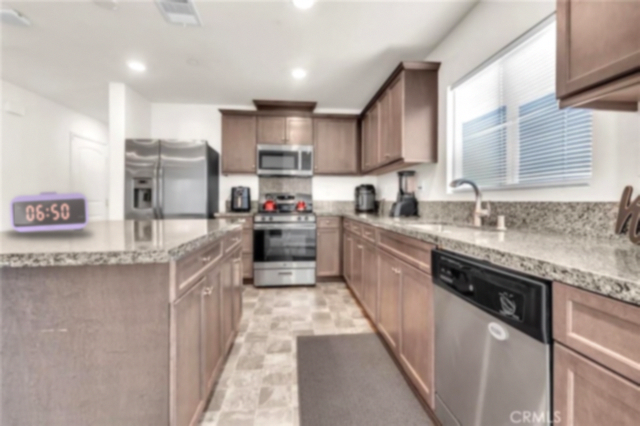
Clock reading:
**6:50**
